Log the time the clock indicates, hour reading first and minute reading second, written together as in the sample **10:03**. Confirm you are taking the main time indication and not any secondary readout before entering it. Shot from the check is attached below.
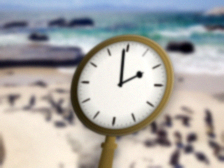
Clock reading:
**1:59**
